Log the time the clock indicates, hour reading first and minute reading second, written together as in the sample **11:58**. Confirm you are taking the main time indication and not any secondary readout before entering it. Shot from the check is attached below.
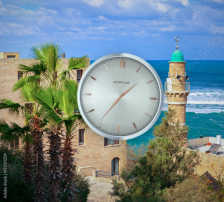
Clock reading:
**1:36**
